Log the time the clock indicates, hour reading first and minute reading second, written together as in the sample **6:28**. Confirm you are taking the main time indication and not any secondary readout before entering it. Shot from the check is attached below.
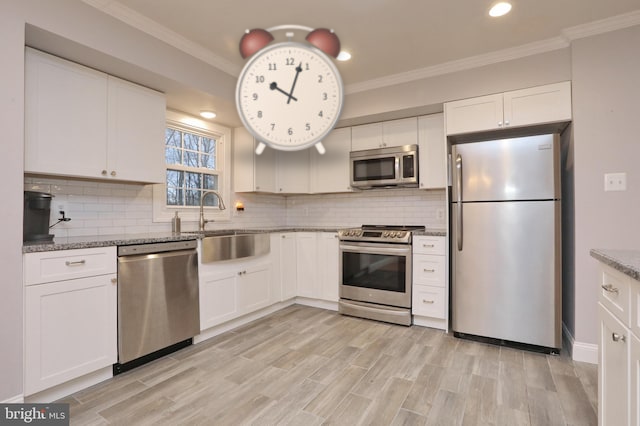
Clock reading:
**10:03**
